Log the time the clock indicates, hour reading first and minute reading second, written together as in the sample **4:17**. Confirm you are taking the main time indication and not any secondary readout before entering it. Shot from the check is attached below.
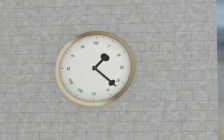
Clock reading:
**1:22**
